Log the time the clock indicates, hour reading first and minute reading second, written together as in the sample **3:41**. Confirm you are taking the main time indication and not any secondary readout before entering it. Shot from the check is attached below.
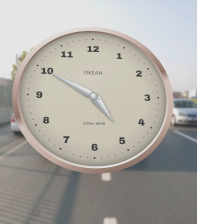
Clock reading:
**4:50**
